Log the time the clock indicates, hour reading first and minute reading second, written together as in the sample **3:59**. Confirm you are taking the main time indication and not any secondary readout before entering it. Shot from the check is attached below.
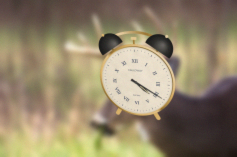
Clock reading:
**4:20**
